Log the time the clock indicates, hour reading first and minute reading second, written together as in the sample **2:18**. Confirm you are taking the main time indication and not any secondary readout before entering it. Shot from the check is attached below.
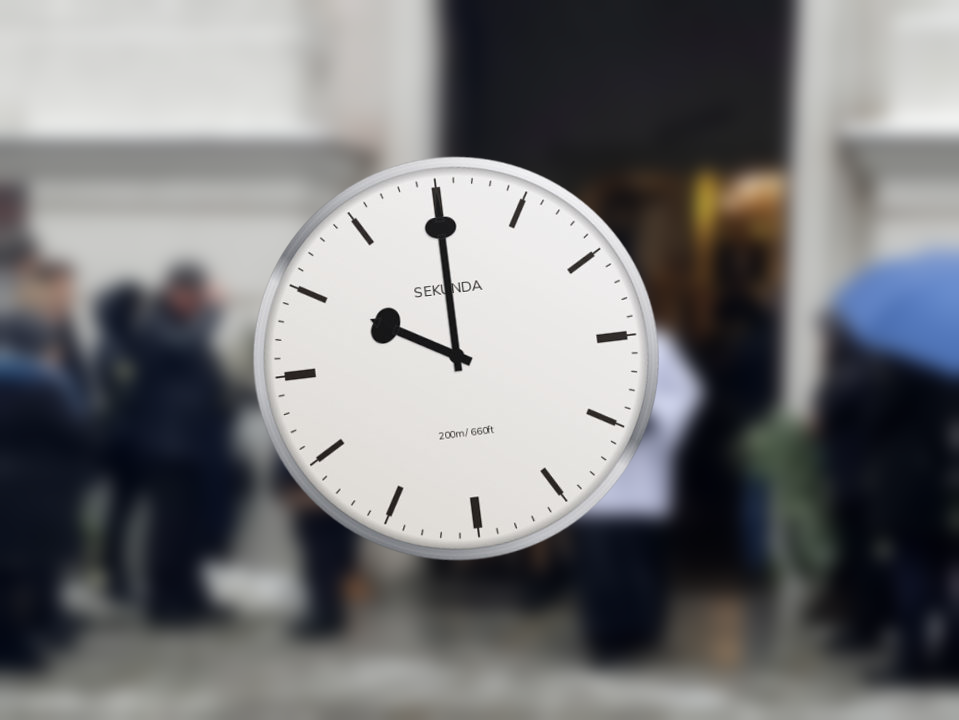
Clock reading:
**10:00**
